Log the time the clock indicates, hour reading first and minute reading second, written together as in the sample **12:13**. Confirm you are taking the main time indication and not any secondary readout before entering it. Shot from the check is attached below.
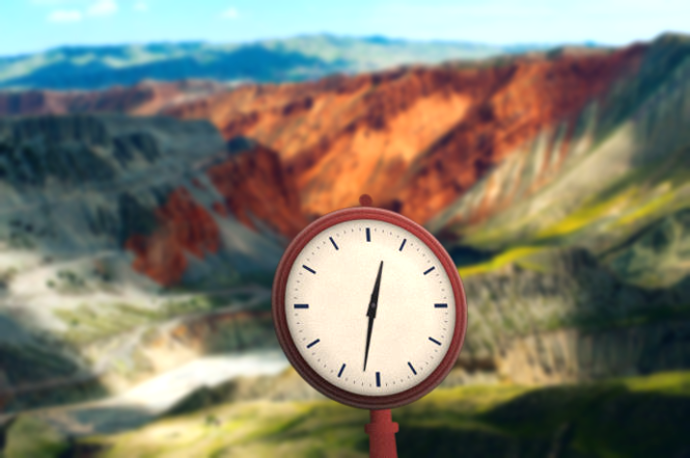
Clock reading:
**12:32**
